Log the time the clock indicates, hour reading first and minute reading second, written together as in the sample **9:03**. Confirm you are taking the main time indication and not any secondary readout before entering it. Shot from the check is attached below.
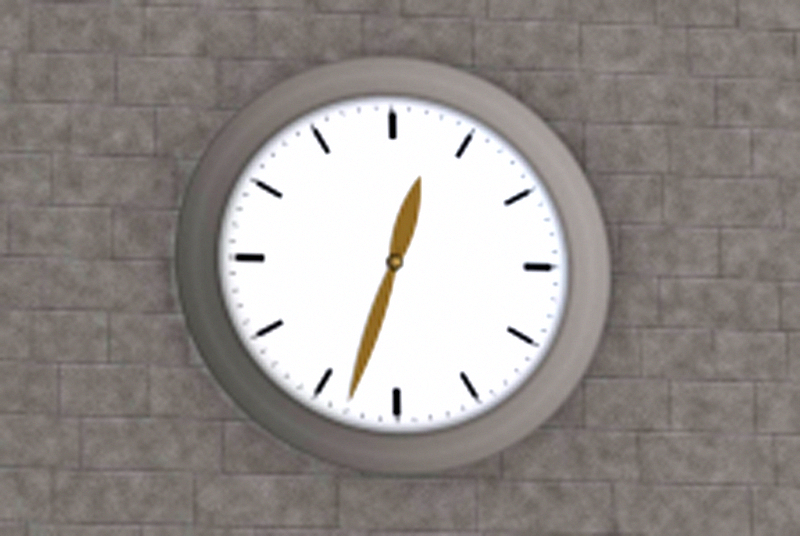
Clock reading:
**12:33**
